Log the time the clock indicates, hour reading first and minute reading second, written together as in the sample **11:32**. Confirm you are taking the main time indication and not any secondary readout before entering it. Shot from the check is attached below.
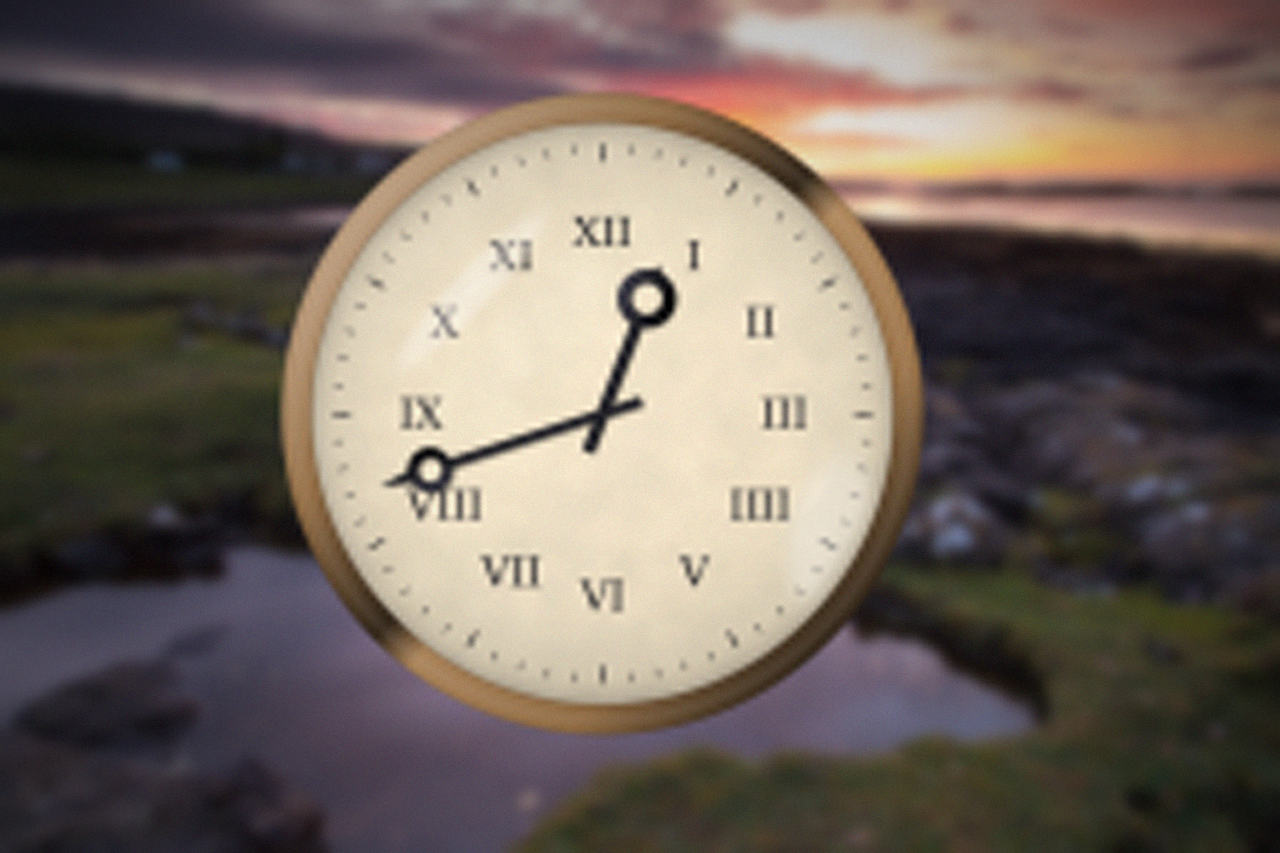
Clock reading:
**12:42**
